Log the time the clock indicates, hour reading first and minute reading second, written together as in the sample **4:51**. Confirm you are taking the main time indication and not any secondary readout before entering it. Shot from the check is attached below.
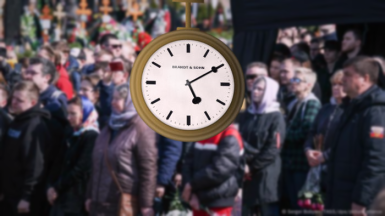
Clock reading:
**5:10**
